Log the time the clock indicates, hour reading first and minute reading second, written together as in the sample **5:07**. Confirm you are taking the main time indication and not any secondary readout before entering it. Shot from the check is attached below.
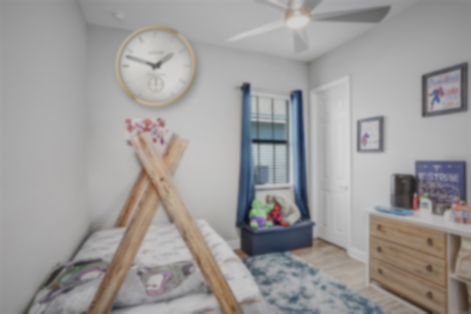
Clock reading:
**1:48**
